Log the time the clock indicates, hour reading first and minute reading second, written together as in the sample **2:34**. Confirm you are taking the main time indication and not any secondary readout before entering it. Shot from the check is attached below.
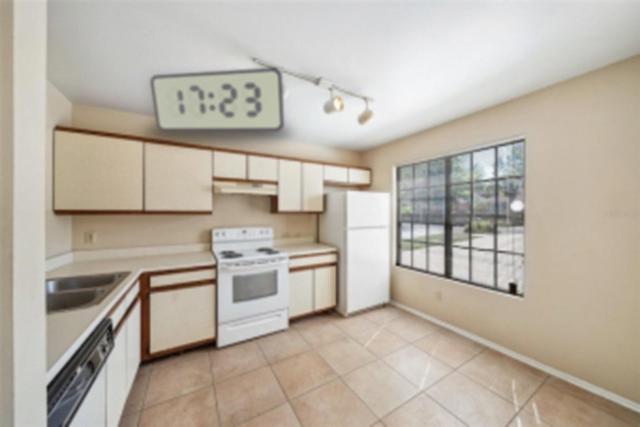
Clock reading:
**17:23**
